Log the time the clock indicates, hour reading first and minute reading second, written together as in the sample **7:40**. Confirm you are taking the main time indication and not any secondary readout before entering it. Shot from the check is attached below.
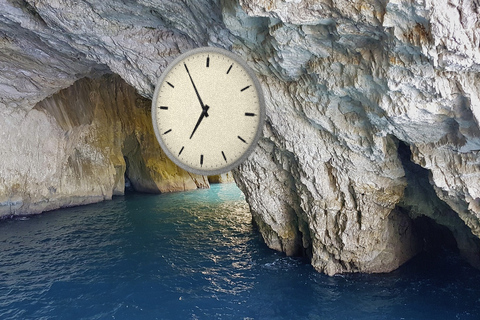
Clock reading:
**6:55**
